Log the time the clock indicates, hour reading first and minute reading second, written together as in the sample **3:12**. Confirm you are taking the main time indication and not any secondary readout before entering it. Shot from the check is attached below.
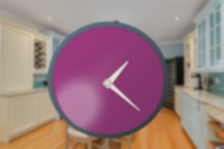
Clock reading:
**1:22**
